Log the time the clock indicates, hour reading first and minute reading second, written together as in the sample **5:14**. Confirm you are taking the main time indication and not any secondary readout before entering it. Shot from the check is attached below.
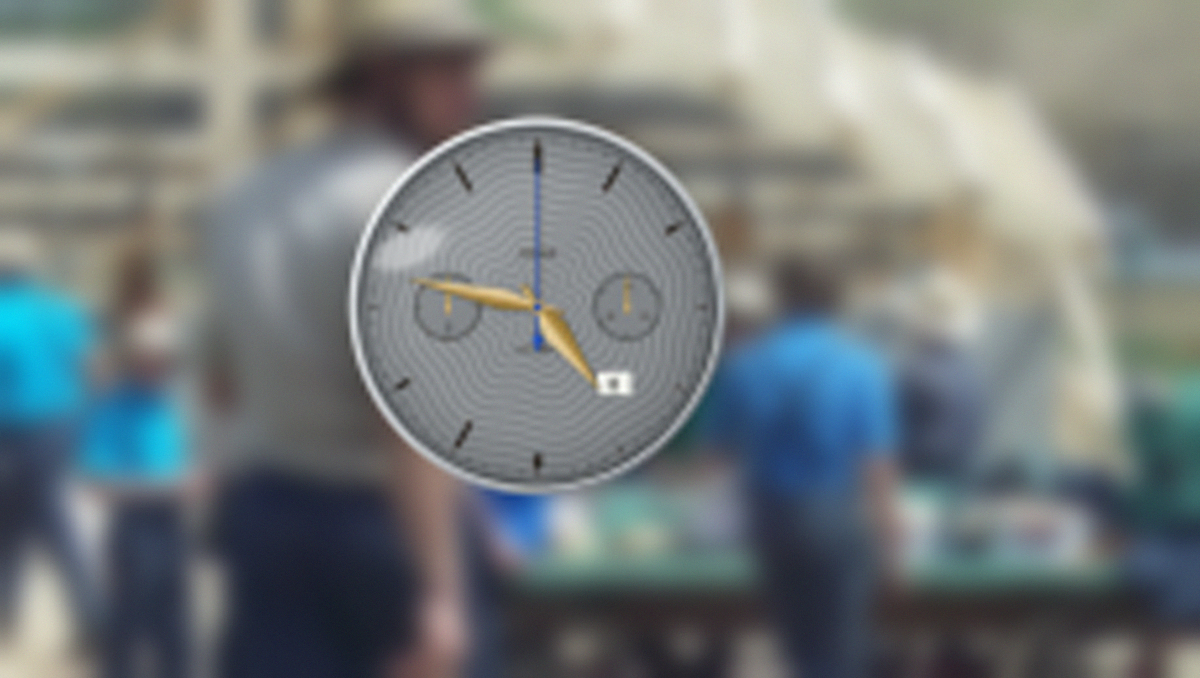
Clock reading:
**4:47**
